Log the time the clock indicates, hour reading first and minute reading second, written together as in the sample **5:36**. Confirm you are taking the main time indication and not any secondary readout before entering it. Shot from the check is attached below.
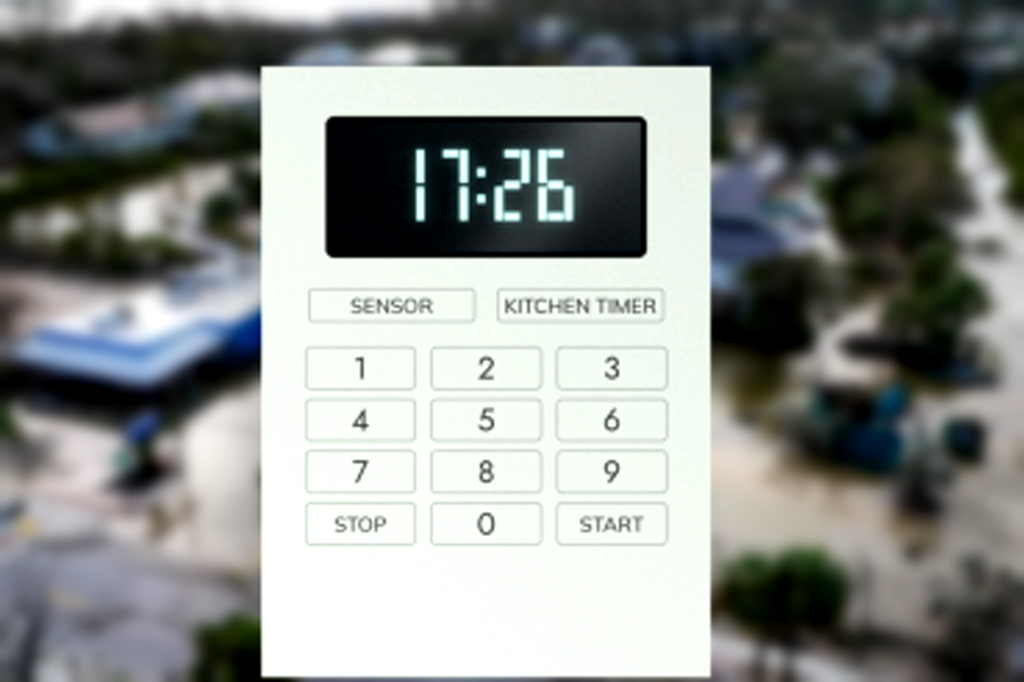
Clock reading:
**17:26**
